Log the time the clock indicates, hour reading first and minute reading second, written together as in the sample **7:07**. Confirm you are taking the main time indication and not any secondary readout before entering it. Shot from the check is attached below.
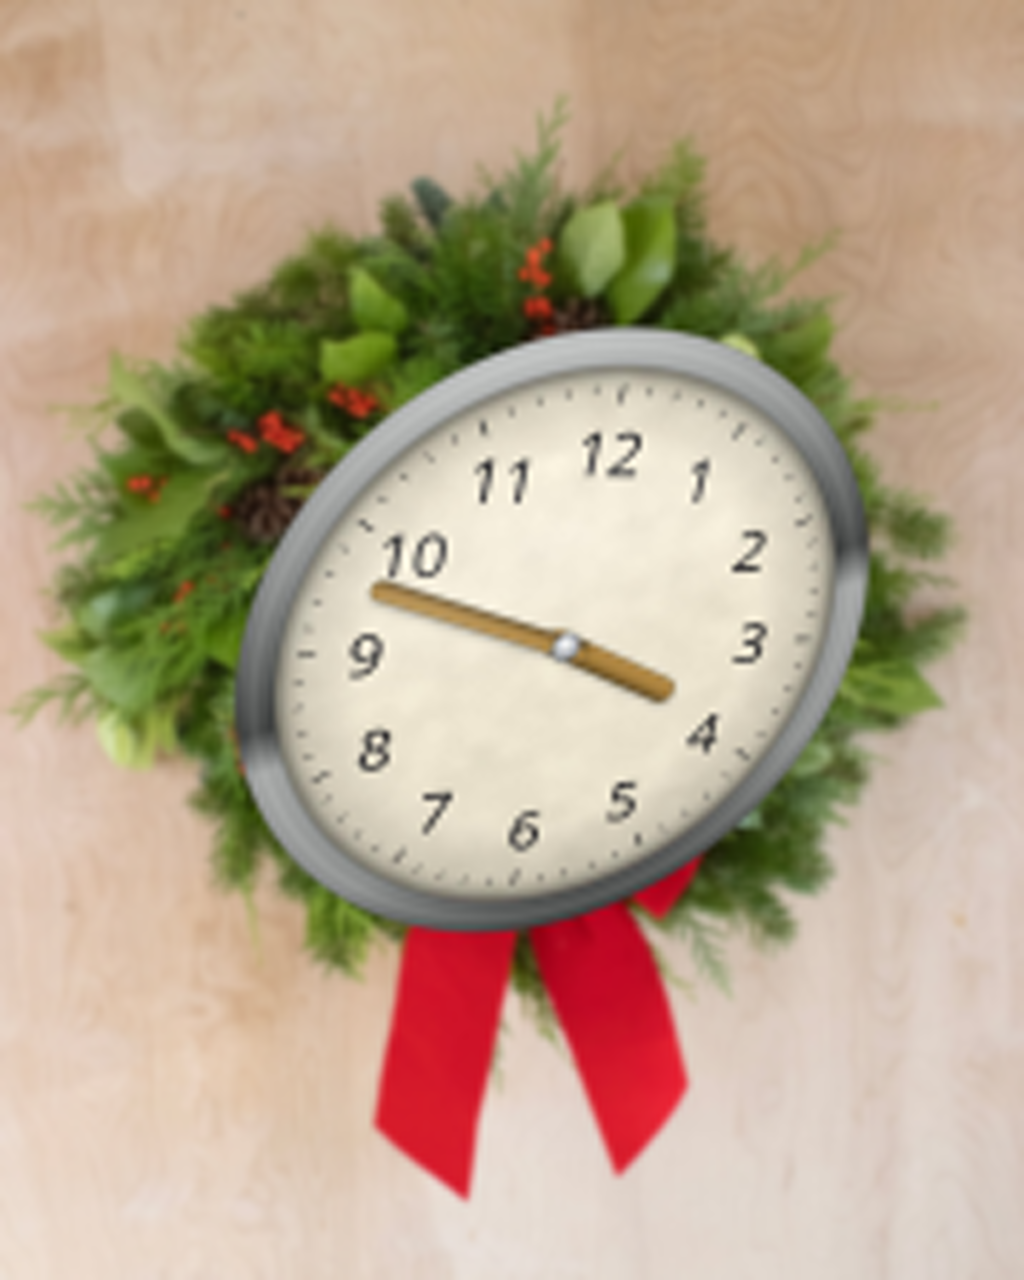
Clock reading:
**3:48**
